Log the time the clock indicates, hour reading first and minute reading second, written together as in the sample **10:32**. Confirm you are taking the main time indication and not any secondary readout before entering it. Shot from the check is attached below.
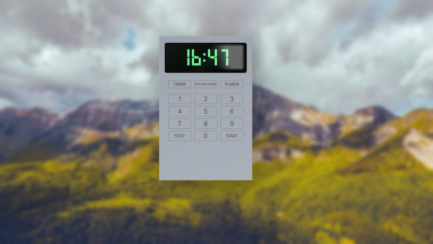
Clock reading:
**16:47**
